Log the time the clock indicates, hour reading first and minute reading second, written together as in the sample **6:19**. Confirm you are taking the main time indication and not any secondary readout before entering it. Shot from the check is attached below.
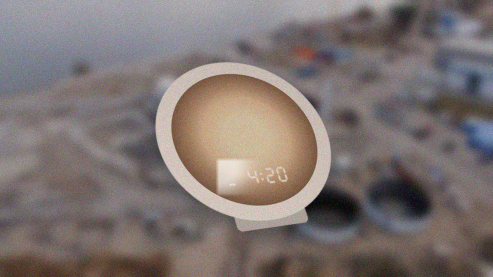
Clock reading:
**4:20**
